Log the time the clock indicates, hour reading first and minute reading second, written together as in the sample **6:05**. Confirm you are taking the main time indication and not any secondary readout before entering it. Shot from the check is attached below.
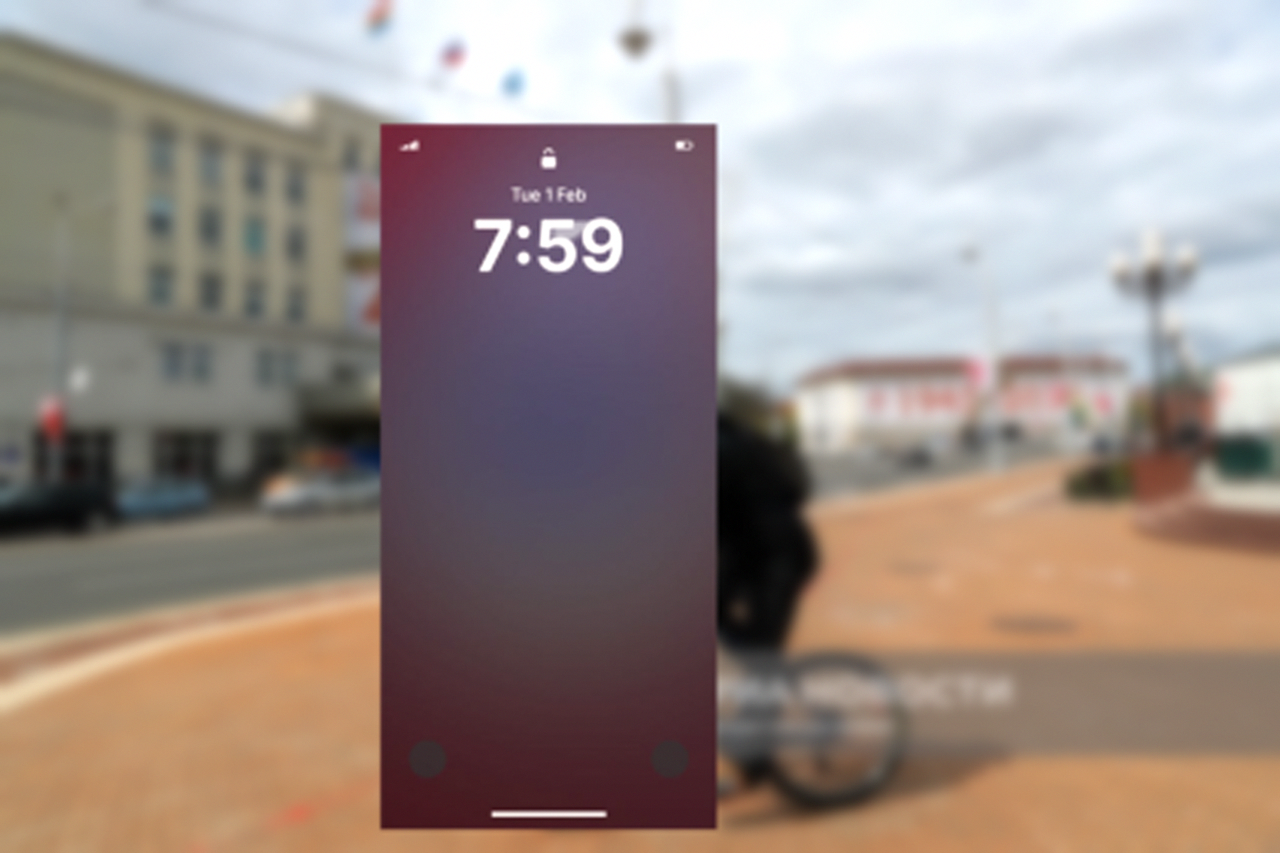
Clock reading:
**7:59**
